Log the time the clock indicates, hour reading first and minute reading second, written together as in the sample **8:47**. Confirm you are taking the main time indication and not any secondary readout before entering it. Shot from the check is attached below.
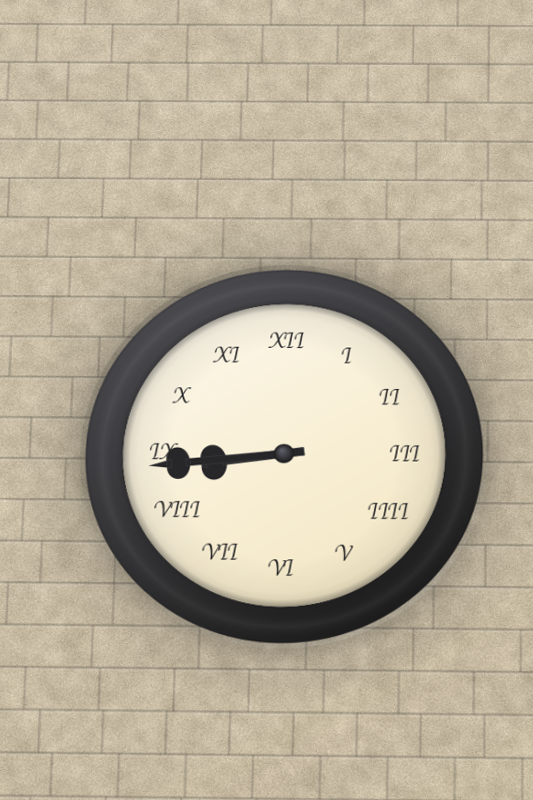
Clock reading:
**8:44**
